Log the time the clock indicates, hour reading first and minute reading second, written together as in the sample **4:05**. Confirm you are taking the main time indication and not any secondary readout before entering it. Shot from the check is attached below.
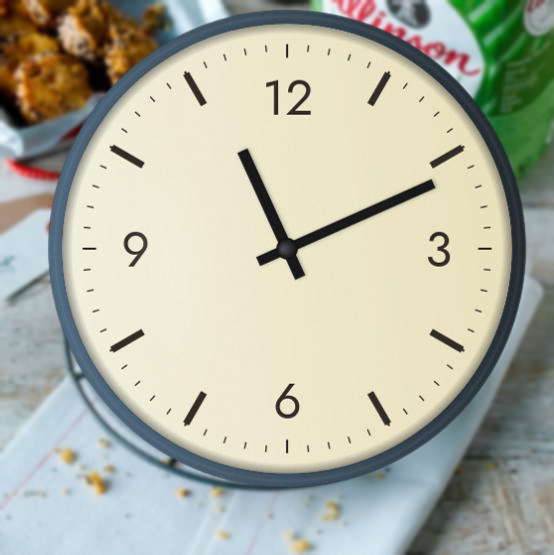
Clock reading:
**11:11**
